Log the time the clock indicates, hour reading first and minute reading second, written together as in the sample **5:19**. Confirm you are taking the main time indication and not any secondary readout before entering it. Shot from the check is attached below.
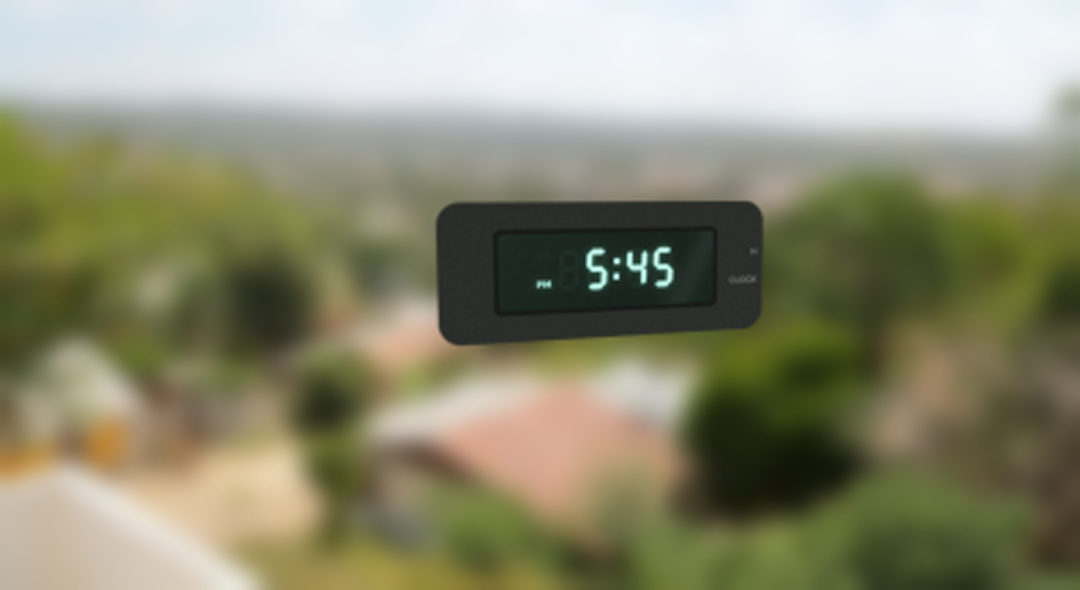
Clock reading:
**5:45**
